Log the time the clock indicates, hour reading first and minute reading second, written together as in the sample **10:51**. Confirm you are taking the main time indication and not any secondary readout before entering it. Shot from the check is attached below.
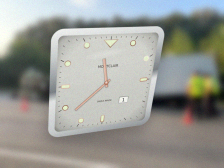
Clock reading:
**11:38**
